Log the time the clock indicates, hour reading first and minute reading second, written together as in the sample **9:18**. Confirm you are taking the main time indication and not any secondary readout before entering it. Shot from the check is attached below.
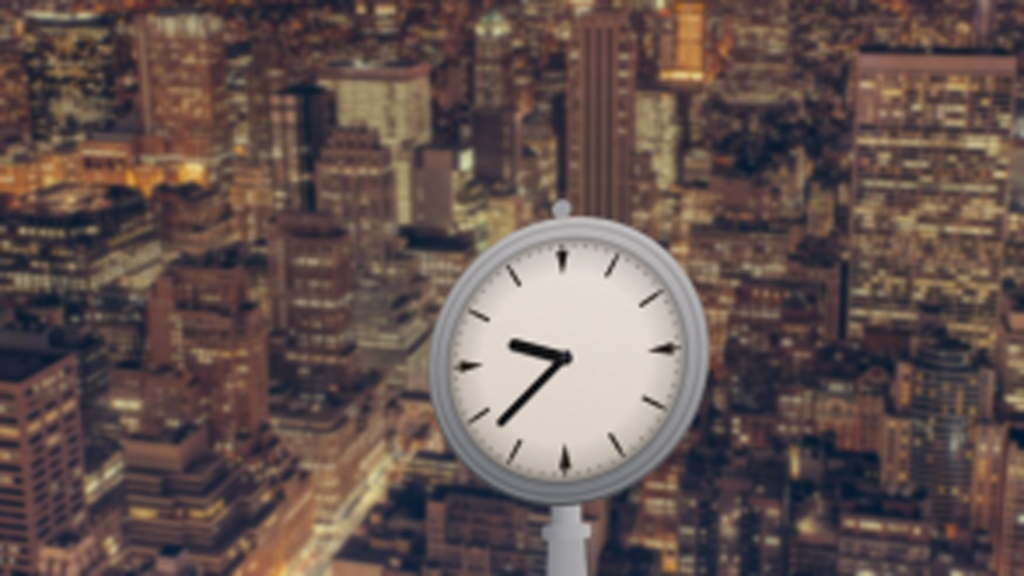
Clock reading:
**9:38**
